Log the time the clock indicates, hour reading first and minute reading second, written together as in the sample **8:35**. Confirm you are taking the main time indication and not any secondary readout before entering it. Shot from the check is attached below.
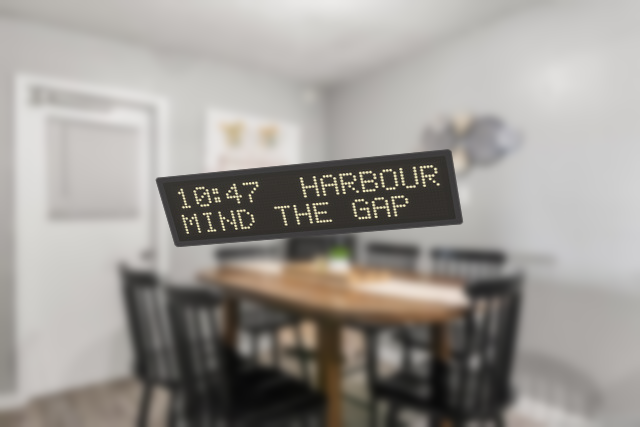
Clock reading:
**10:47**
